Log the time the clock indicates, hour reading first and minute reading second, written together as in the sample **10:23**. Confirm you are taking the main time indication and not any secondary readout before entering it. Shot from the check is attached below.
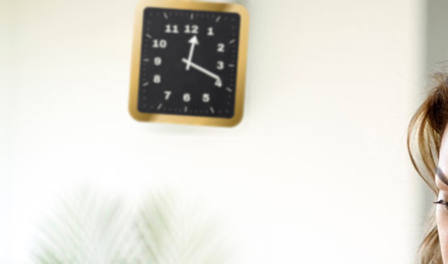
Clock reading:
**12:19**
